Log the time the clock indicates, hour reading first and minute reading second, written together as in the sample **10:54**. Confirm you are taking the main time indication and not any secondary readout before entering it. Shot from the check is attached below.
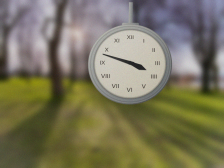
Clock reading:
**3:48**
